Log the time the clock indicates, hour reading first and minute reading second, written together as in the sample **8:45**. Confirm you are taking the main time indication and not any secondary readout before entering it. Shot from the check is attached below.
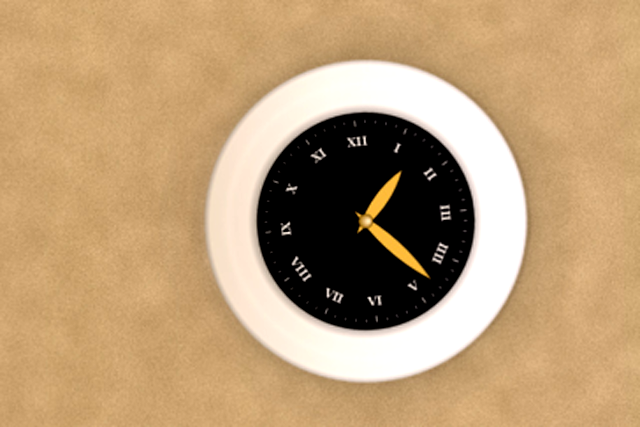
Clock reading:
**1:23**
